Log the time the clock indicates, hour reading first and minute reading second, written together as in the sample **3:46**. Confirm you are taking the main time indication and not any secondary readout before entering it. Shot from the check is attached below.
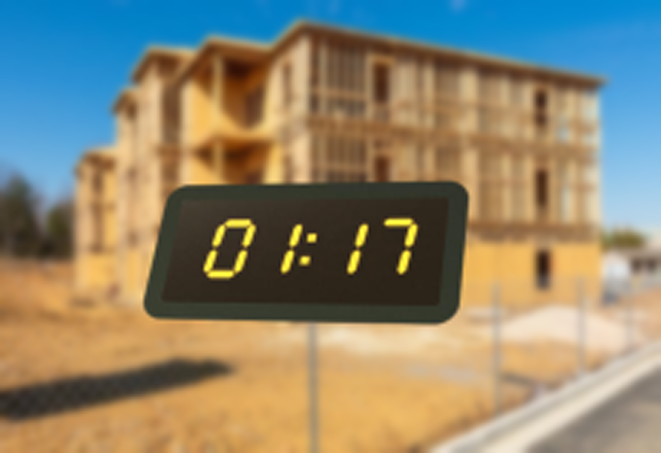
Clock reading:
**1:17**
